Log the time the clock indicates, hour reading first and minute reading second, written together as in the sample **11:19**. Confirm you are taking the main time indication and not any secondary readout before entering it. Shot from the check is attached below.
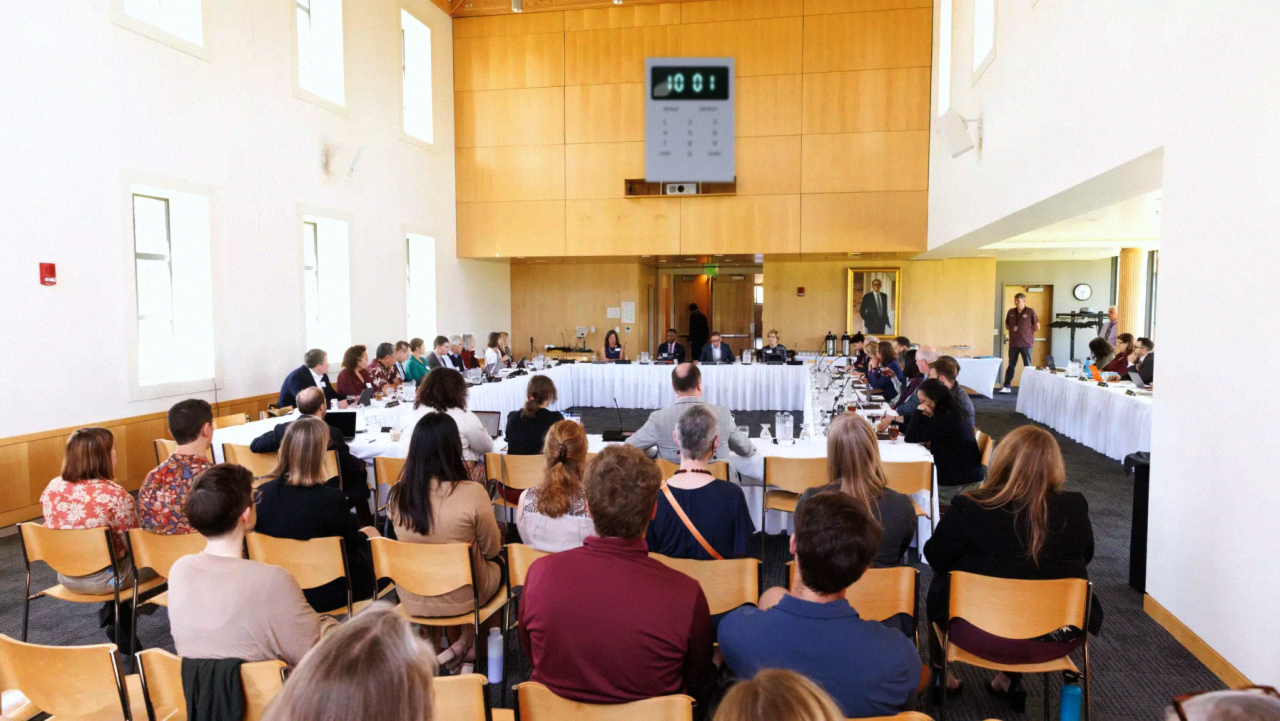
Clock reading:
**10:01**
